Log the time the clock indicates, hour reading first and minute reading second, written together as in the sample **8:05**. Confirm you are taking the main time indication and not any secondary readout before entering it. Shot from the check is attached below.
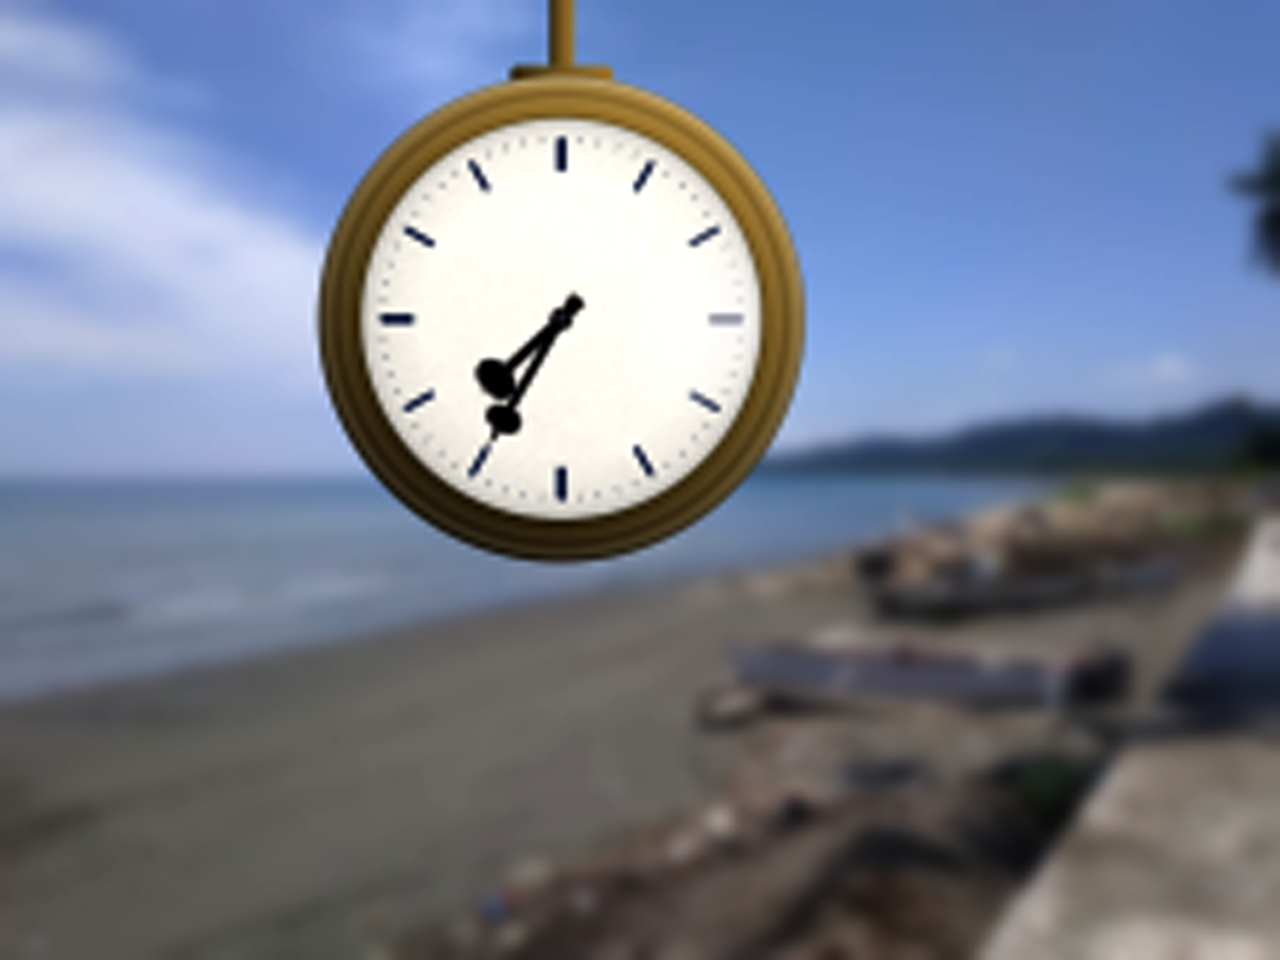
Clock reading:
**7:35**
